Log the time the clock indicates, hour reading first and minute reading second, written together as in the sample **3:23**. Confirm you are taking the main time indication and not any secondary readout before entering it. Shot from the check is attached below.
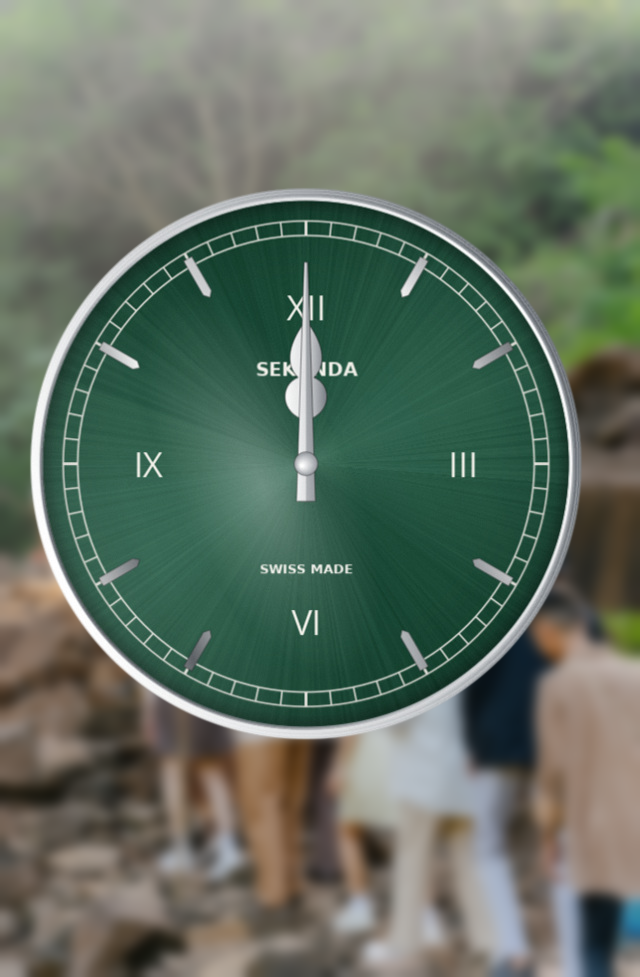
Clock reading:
**12:00**
